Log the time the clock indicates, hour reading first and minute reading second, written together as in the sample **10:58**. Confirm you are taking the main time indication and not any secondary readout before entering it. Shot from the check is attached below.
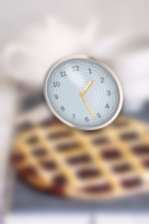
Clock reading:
**1:27**
